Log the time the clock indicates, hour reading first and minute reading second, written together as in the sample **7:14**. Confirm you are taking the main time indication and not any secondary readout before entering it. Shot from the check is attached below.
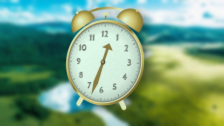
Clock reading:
**12:33**
